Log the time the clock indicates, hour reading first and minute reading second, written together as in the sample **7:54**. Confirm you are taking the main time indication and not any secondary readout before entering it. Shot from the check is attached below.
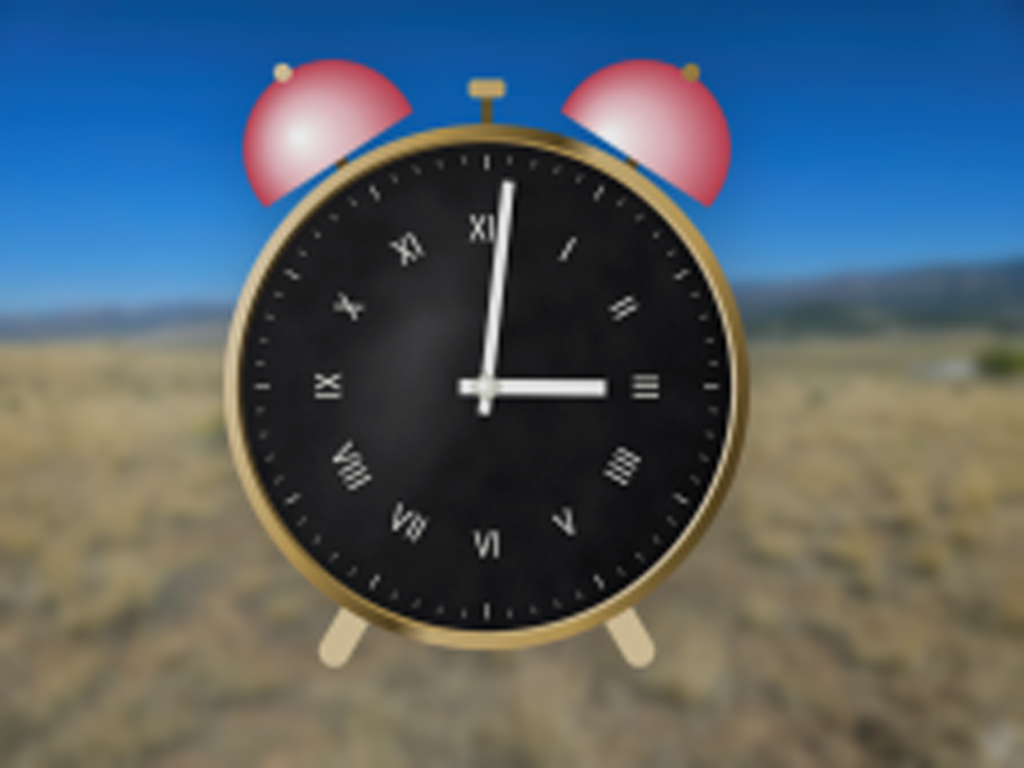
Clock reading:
**3:01**
